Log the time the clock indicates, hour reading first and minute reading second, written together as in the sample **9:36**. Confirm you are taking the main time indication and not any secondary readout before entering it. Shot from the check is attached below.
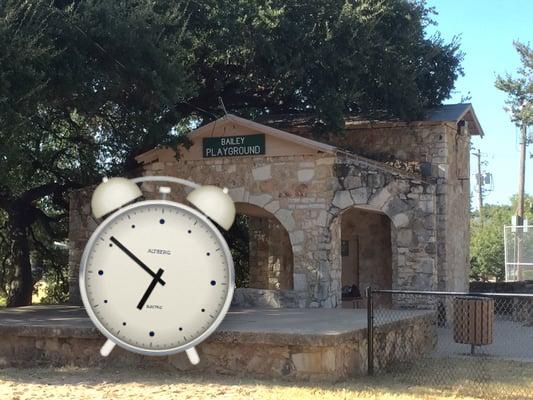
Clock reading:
**6:51**
